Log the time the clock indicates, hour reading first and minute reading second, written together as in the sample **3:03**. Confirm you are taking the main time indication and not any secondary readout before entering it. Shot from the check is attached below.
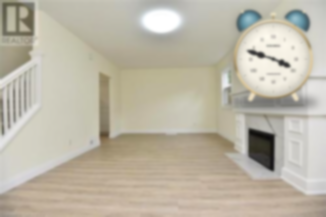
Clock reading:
**3:48**
